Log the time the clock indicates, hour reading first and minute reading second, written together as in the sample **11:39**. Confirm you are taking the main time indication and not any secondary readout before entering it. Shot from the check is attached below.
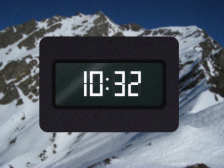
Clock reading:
**10:32**
